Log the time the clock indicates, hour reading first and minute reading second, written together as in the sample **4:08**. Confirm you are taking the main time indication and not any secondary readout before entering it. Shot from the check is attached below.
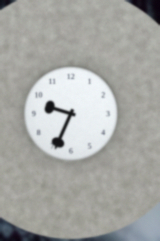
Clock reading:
**9:34**
